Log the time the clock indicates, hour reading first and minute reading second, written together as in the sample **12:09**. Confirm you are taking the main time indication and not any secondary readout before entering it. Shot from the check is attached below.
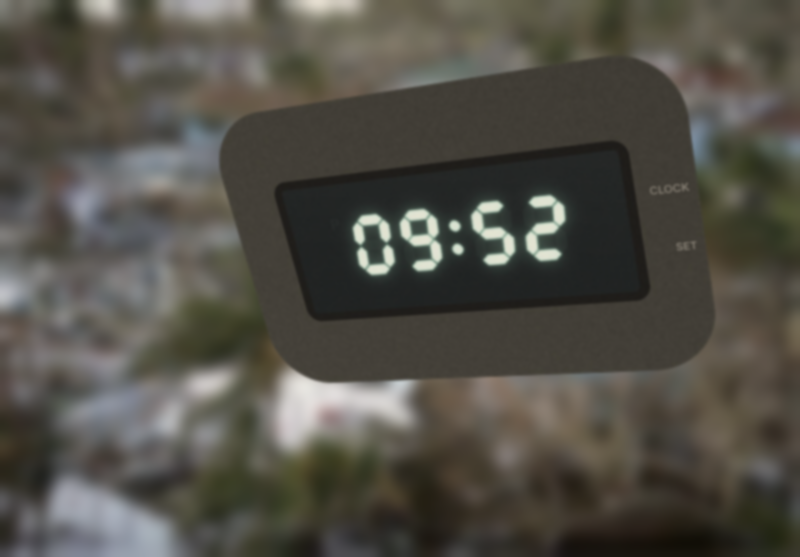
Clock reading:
**9:52**
